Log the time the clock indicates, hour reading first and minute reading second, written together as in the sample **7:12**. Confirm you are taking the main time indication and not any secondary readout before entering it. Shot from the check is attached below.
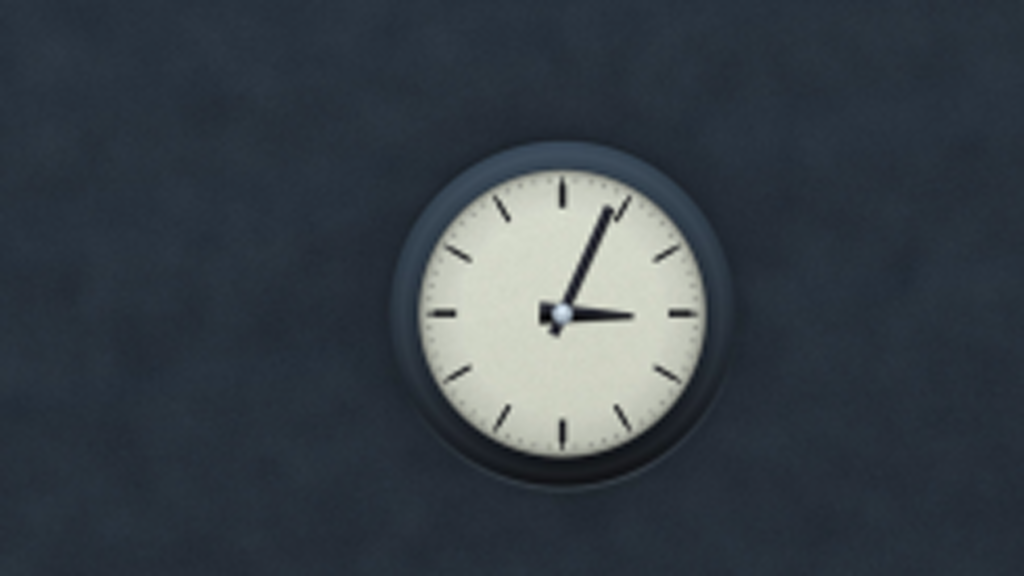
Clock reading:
**3:04**
